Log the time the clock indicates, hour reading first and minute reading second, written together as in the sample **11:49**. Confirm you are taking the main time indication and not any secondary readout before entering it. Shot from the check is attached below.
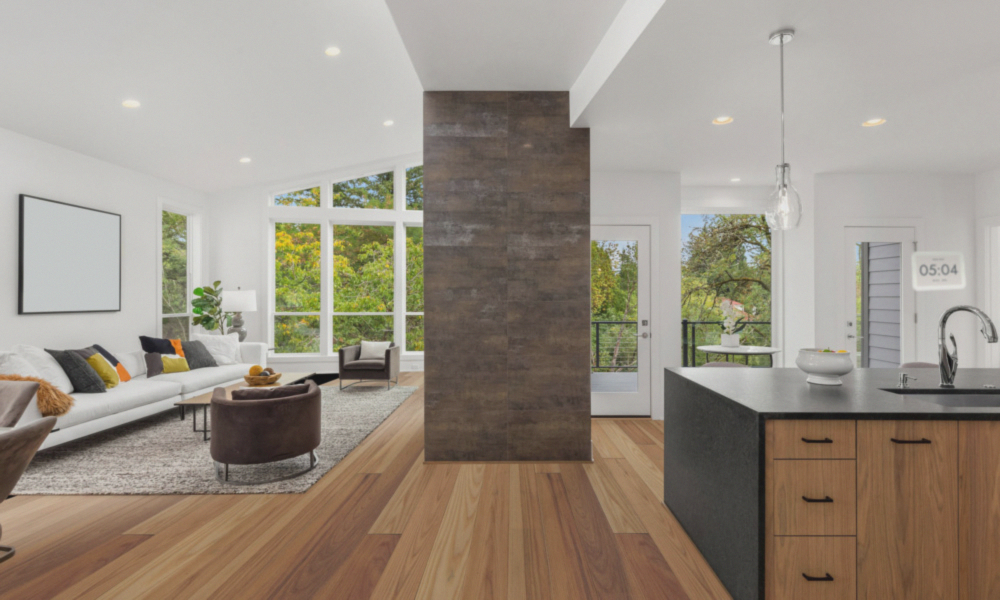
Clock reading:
**5:04**
